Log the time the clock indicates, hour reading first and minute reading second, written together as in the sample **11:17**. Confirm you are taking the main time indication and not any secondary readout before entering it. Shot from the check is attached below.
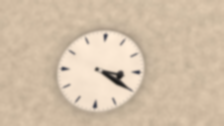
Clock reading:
**3:20**
